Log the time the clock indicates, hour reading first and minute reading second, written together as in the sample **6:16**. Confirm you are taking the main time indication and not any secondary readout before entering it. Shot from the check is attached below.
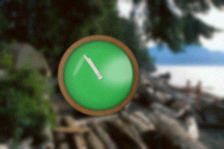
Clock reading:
**10:54**
